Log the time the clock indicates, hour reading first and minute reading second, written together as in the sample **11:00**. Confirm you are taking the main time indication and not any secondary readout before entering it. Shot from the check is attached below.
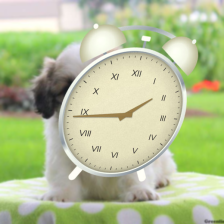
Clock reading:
**1:44**
